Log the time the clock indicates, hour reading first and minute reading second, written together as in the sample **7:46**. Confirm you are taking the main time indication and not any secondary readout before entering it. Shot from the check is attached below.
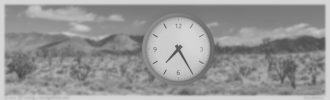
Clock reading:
**7:25**
